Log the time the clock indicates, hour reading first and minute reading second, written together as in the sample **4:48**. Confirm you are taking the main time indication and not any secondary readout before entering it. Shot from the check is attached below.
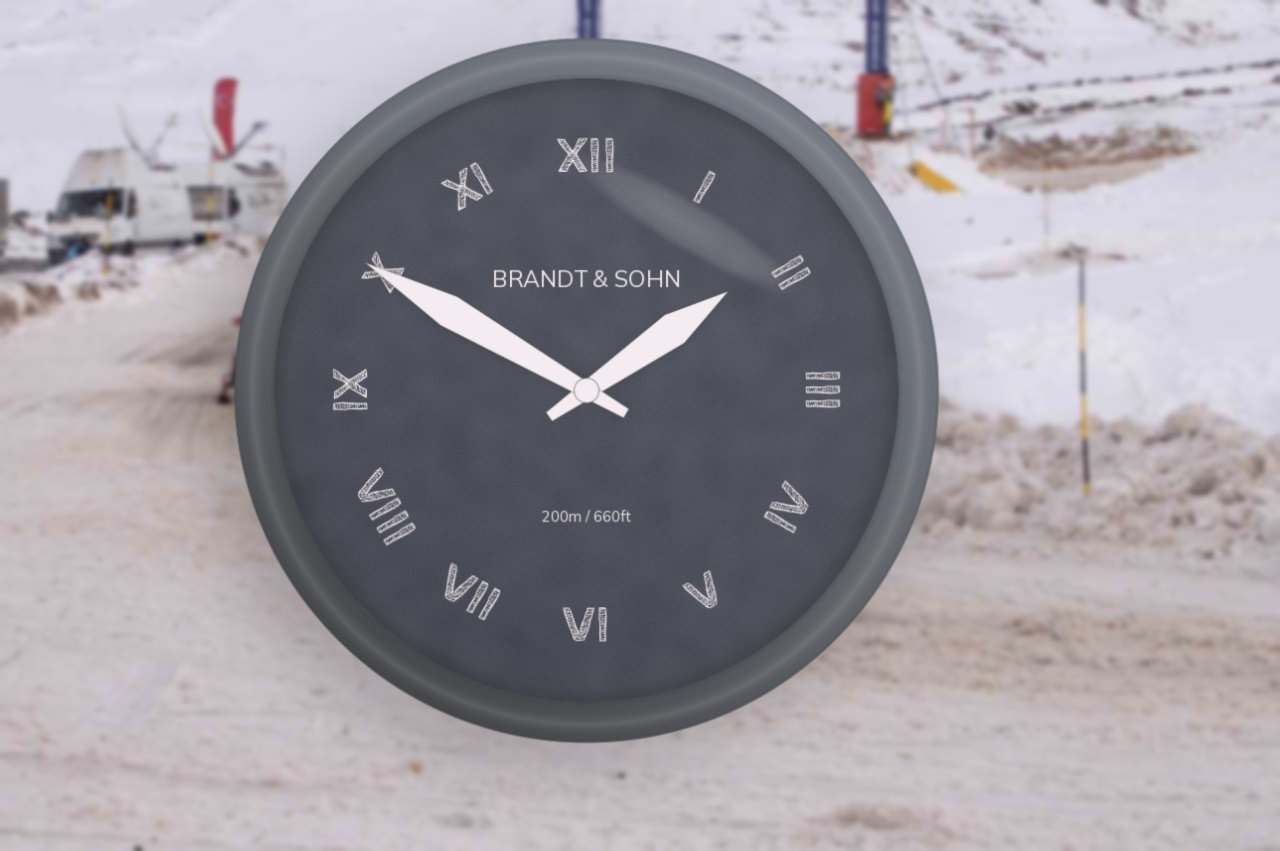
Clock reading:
**1:50**
